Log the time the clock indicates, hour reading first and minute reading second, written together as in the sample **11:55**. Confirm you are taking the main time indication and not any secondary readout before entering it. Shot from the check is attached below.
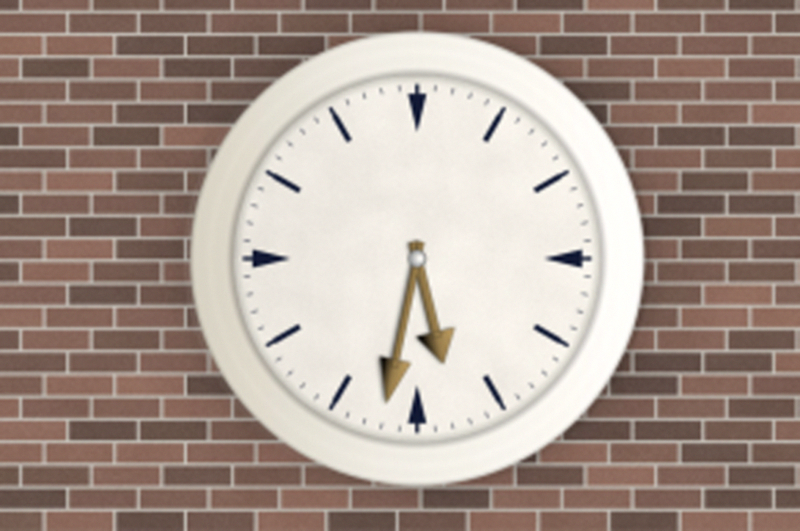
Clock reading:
**5:32**
